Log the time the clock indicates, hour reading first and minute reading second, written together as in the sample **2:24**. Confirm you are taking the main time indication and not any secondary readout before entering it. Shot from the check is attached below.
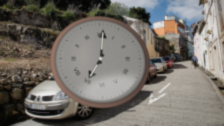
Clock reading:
**7:01**
